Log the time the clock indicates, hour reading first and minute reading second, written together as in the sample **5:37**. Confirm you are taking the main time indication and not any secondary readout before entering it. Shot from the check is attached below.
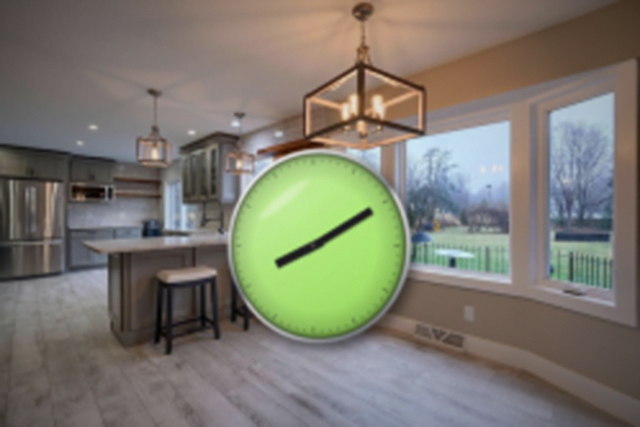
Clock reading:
**8:10**
